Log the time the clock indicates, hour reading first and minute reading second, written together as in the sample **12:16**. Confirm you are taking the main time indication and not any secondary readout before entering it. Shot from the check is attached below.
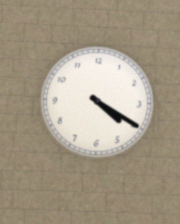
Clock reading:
**4:20**
